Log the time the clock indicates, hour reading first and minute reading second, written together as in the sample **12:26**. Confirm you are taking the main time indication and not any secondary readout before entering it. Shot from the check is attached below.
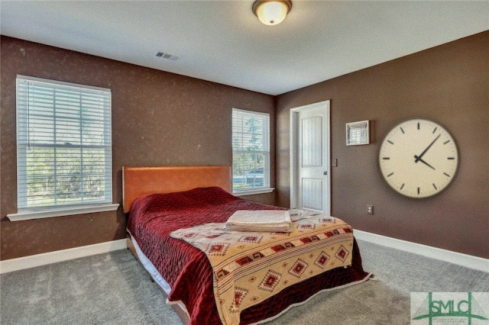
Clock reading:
**4:07**
